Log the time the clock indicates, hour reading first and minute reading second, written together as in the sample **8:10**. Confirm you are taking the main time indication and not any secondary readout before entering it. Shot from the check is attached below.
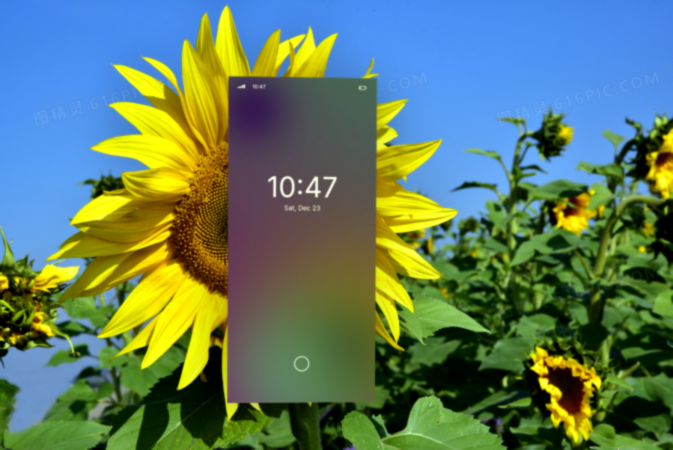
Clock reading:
**10:47**
